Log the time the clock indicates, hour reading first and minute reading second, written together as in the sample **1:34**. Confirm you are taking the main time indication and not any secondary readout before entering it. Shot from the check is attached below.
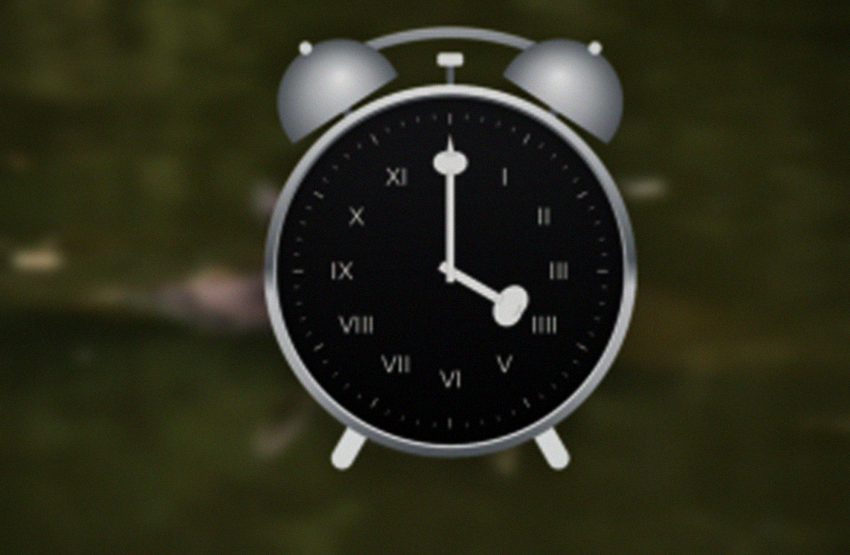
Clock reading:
**4:00**
